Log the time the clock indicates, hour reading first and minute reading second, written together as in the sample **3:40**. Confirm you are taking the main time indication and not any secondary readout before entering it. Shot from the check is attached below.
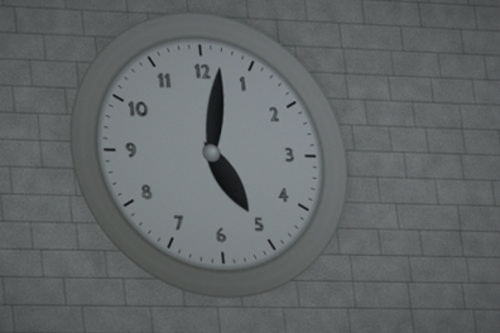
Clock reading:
**5:02**
